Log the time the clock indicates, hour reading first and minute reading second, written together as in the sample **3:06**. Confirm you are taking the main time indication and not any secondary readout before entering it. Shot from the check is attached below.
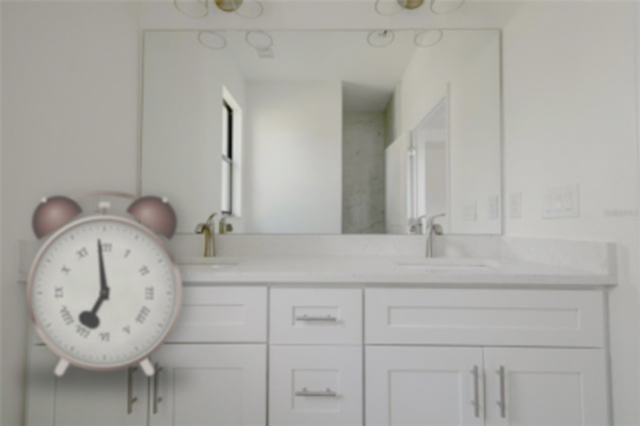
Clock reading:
**6:59**
